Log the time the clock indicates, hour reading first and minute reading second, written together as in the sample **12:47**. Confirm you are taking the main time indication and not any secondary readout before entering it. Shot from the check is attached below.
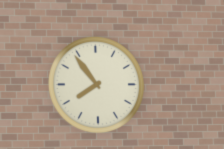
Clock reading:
**7:54**
